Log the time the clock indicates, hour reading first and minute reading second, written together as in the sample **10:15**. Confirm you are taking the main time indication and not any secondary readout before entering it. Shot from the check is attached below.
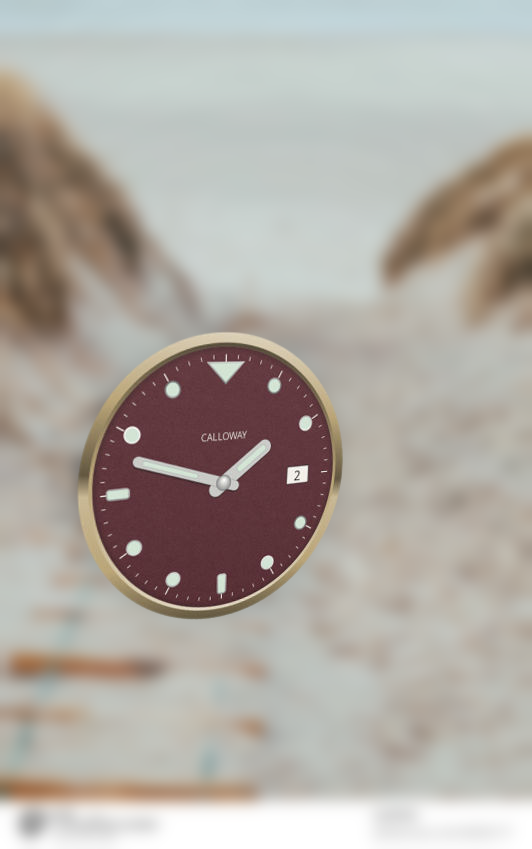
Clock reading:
**1:48**
